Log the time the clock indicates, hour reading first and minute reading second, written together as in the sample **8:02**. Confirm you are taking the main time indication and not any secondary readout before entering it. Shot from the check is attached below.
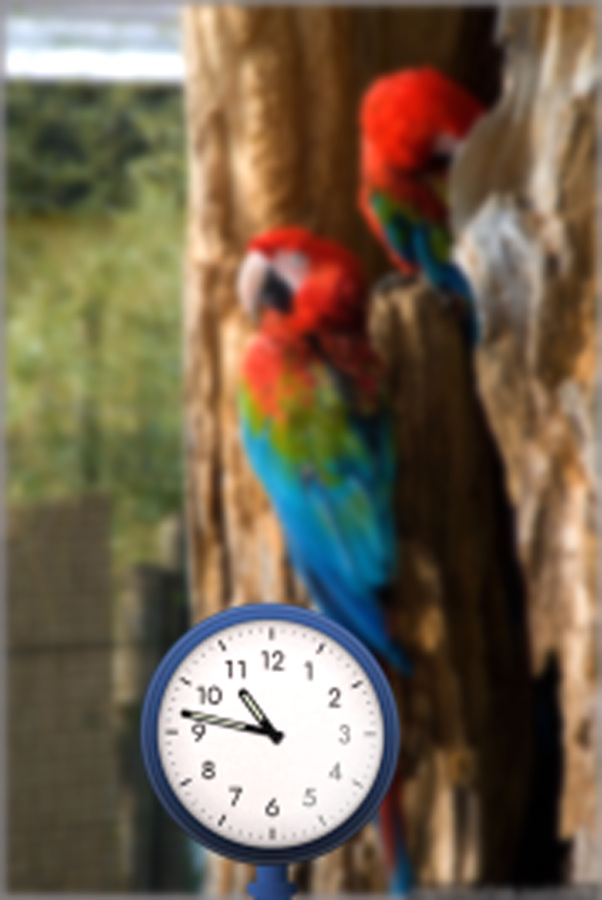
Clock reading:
**10:47**
